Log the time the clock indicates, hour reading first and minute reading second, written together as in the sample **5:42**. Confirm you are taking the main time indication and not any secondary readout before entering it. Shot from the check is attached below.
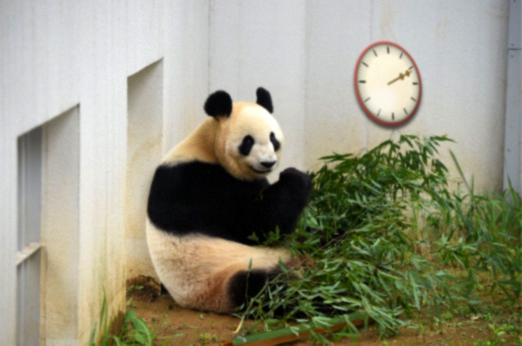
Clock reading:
**2:11**
